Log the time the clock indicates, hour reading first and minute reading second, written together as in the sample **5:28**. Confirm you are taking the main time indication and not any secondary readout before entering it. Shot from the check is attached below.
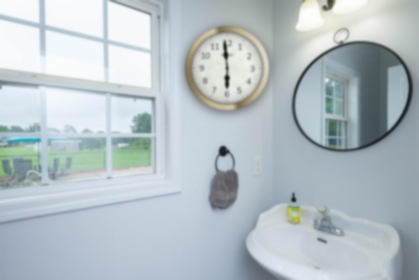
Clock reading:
**5:59**
